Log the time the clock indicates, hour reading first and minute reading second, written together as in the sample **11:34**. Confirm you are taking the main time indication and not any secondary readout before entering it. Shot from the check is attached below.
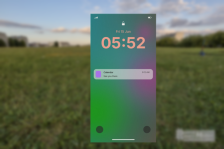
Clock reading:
**5:52**
